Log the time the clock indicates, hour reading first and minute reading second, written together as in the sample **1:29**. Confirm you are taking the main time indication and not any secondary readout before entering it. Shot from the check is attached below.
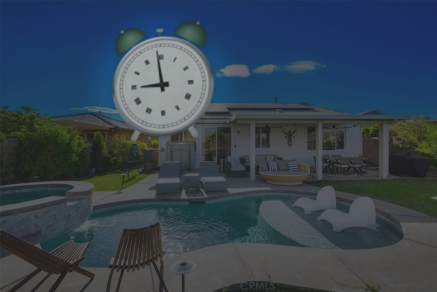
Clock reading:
**8:59**
